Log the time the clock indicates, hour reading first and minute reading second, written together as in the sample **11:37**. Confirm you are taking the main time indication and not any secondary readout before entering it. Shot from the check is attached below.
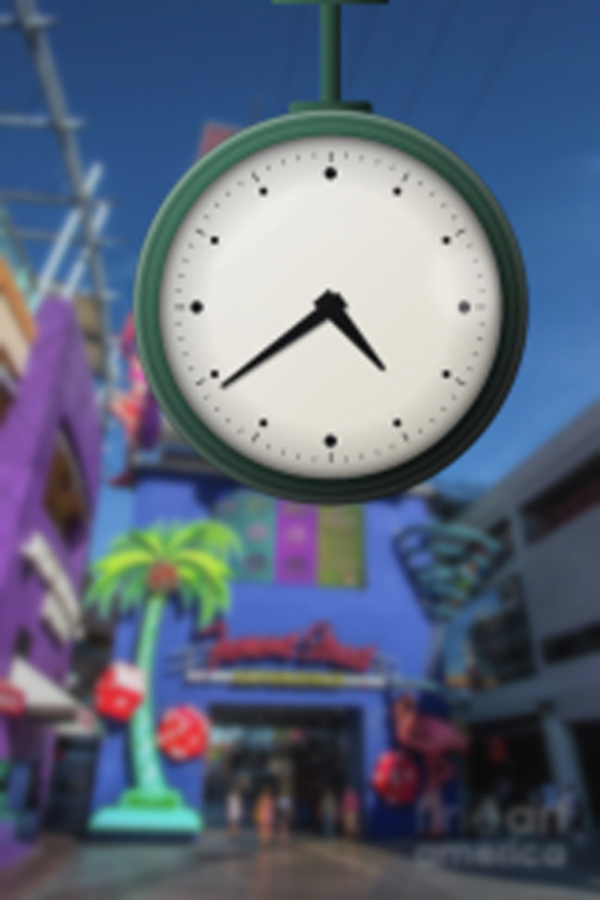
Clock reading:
**4:39**
